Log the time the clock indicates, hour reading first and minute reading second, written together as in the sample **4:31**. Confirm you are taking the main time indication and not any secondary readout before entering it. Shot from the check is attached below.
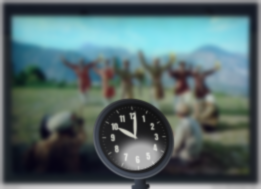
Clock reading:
**10:01**
